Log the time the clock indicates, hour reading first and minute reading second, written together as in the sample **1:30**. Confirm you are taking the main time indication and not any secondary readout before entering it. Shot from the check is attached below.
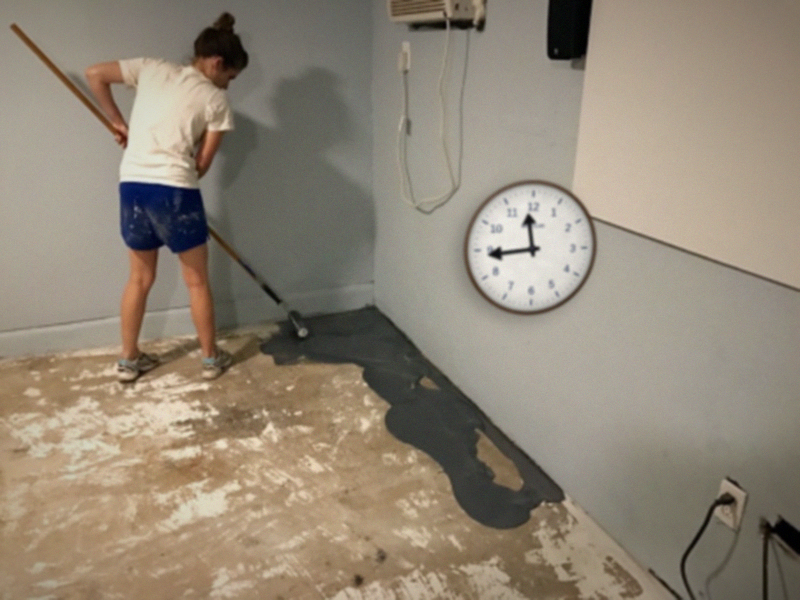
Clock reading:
**11:44**
